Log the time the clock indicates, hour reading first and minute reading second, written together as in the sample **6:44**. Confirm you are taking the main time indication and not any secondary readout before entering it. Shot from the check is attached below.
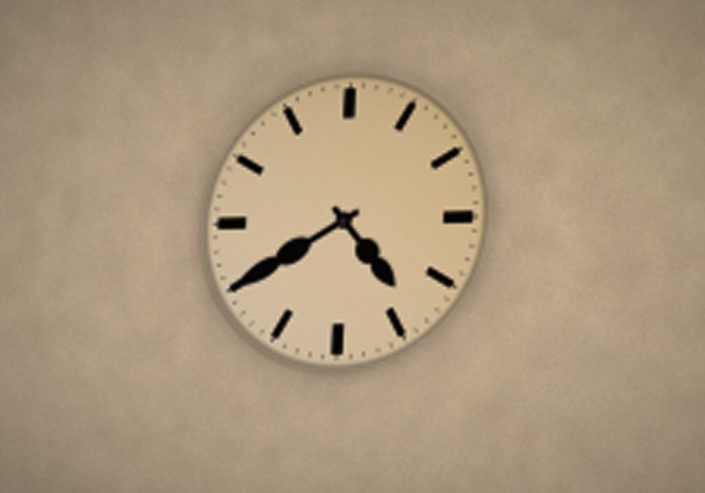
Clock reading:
**4:40**
